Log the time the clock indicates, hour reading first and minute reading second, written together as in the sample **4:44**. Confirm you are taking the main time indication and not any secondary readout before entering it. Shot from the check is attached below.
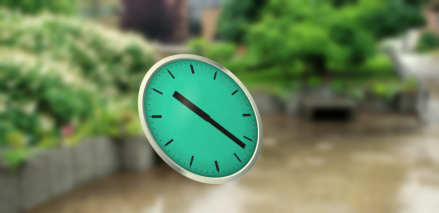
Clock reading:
**10:22**
